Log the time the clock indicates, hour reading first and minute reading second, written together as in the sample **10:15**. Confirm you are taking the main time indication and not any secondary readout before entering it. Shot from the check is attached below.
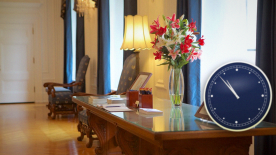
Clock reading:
**10:53**
